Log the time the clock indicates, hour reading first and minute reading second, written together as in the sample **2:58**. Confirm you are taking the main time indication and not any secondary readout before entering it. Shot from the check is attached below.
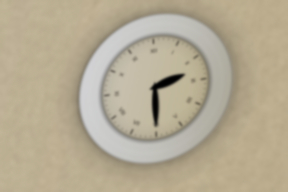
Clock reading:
**2:30**
